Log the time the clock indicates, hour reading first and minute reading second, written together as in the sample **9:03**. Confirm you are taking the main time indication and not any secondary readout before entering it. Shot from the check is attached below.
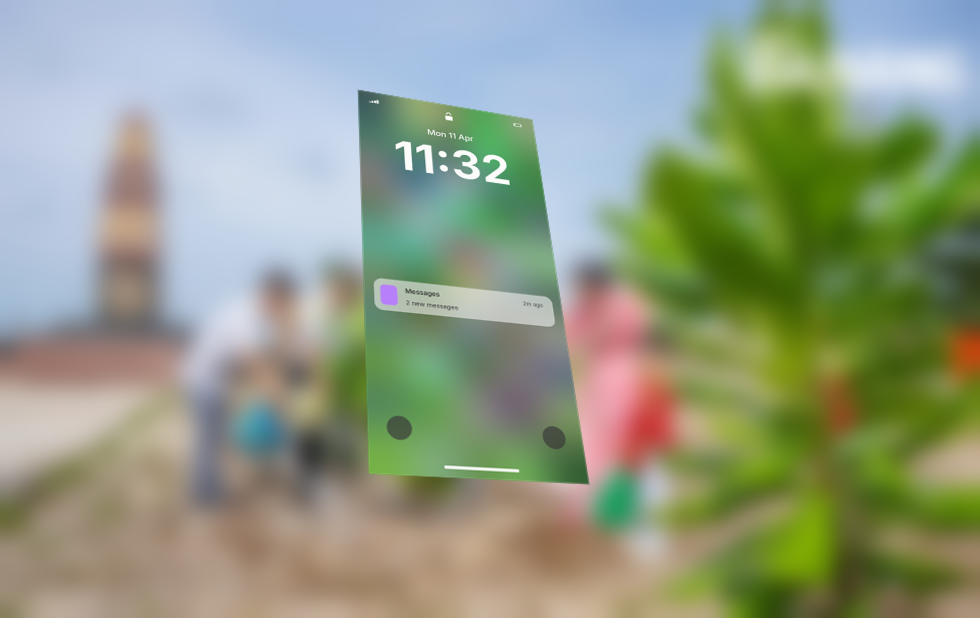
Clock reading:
**11:32**
